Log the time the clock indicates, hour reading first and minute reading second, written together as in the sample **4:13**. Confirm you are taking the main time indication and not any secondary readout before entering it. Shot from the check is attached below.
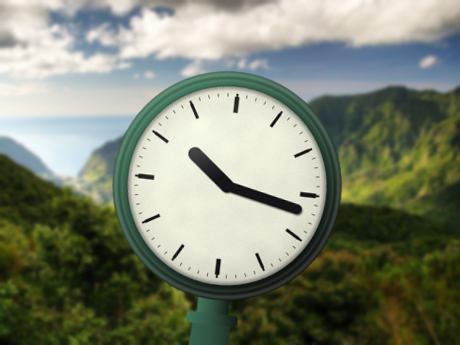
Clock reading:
**10:17**
